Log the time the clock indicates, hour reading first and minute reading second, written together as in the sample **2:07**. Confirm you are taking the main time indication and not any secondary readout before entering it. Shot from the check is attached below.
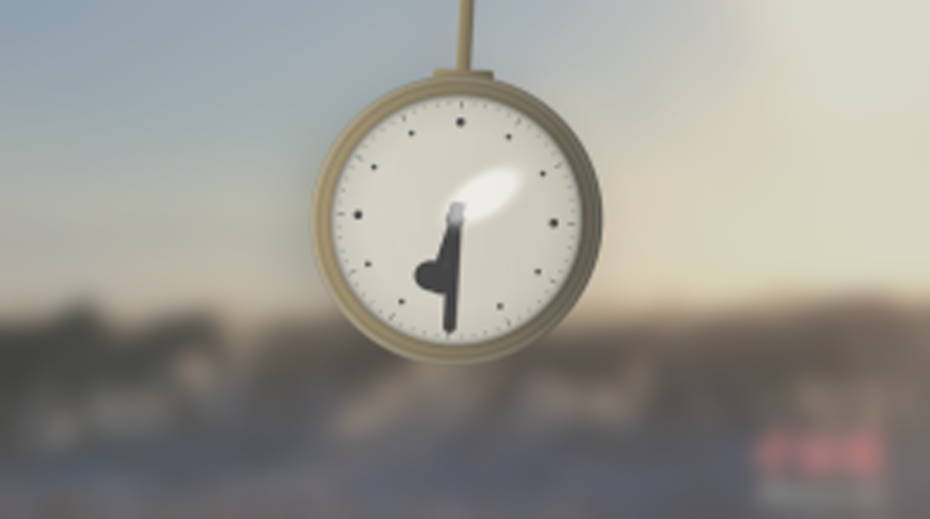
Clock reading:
**6:30**
